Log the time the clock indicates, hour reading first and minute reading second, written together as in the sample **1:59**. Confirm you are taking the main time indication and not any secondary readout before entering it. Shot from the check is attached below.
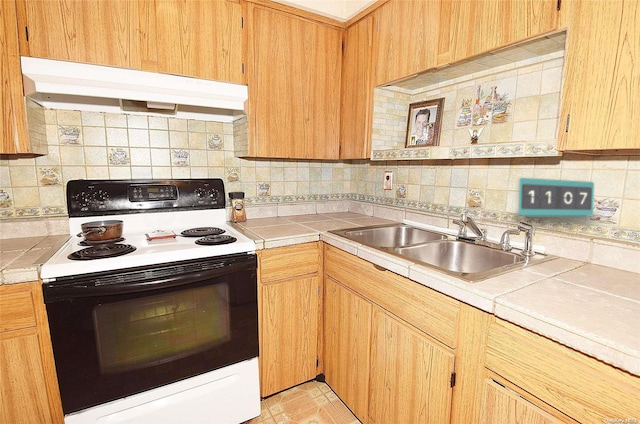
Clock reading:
**11:07**
